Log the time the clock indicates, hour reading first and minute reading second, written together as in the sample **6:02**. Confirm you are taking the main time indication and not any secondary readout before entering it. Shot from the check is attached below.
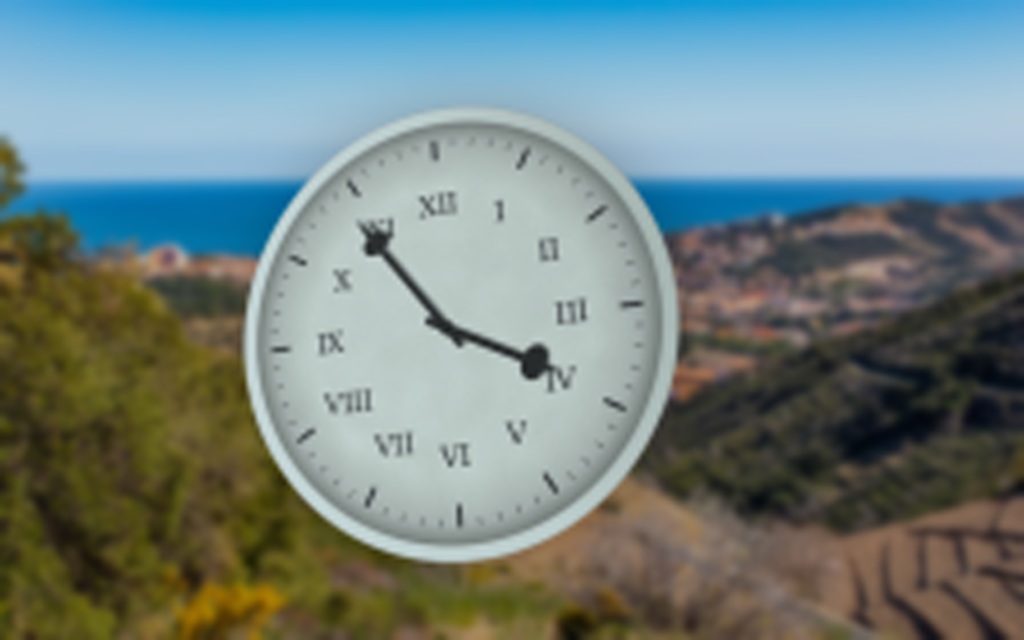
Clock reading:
**3:54**
